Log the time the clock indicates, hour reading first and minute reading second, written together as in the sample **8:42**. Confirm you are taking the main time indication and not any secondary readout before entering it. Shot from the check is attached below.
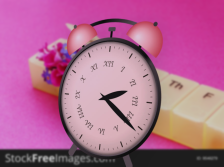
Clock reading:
**2:21**
